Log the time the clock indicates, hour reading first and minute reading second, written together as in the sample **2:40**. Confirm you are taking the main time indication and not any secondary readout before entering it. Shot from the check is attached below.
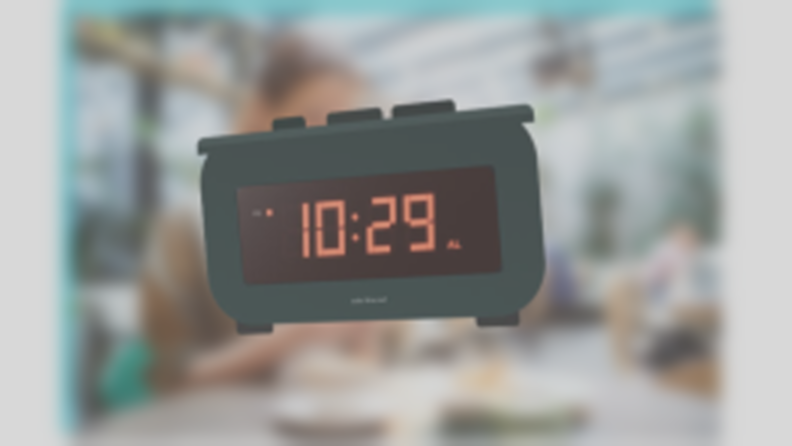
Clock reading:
**10:29**
